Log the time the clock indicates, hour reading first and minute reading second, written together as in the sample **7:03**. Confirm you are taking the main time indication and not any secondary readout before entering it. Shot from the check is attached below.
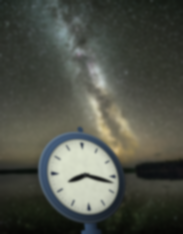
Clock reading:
**8:17**
